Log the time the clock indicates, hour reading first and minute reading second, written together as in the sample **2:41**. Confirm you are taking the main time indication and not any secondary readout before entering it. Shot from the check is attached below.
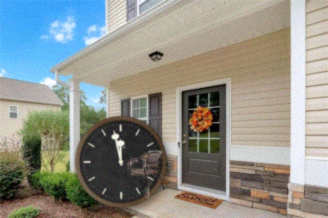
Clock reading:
**11:58**
